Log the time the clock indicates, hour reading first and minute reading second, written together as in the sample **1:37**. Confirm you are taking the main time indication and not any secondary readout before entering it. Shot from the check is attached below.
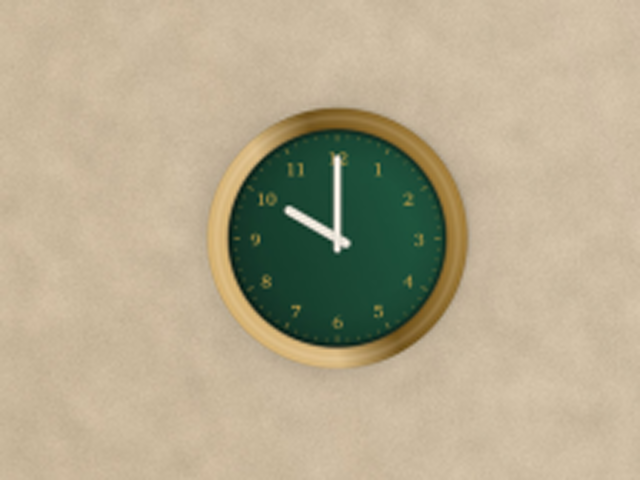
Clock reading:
**10:00**
